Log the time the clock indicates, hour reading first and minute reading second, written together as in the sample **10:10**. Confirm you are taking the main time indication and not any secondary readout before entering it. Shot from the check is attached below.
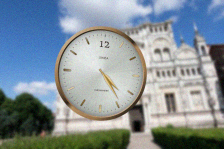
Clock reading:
**4:24**
